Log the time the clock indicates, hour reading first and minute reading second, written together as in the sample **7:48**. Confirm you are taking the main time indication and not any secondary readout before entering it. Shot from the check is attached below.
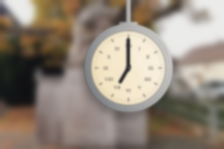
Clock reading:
**7:00**
